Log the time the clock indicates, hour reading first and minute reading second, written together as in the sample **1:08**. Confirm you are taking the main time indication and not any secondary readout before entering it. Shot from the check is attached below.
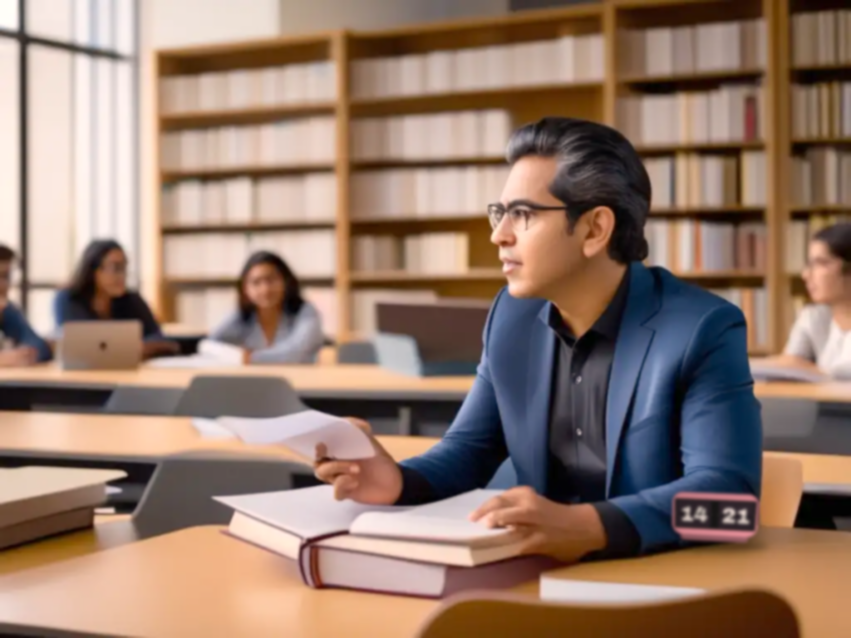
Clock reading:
**14:21**
